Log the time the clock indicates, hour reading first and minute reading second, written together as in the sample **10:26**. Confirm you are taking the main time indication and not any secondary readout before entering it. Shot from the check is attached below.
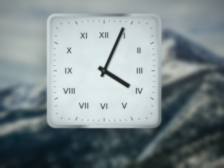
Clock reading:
**4:04**
